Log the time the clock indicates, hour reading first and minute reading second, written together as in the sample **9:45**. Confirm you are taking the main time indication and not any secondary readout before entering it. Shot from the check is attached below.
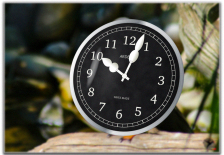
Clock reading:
**10:03**
